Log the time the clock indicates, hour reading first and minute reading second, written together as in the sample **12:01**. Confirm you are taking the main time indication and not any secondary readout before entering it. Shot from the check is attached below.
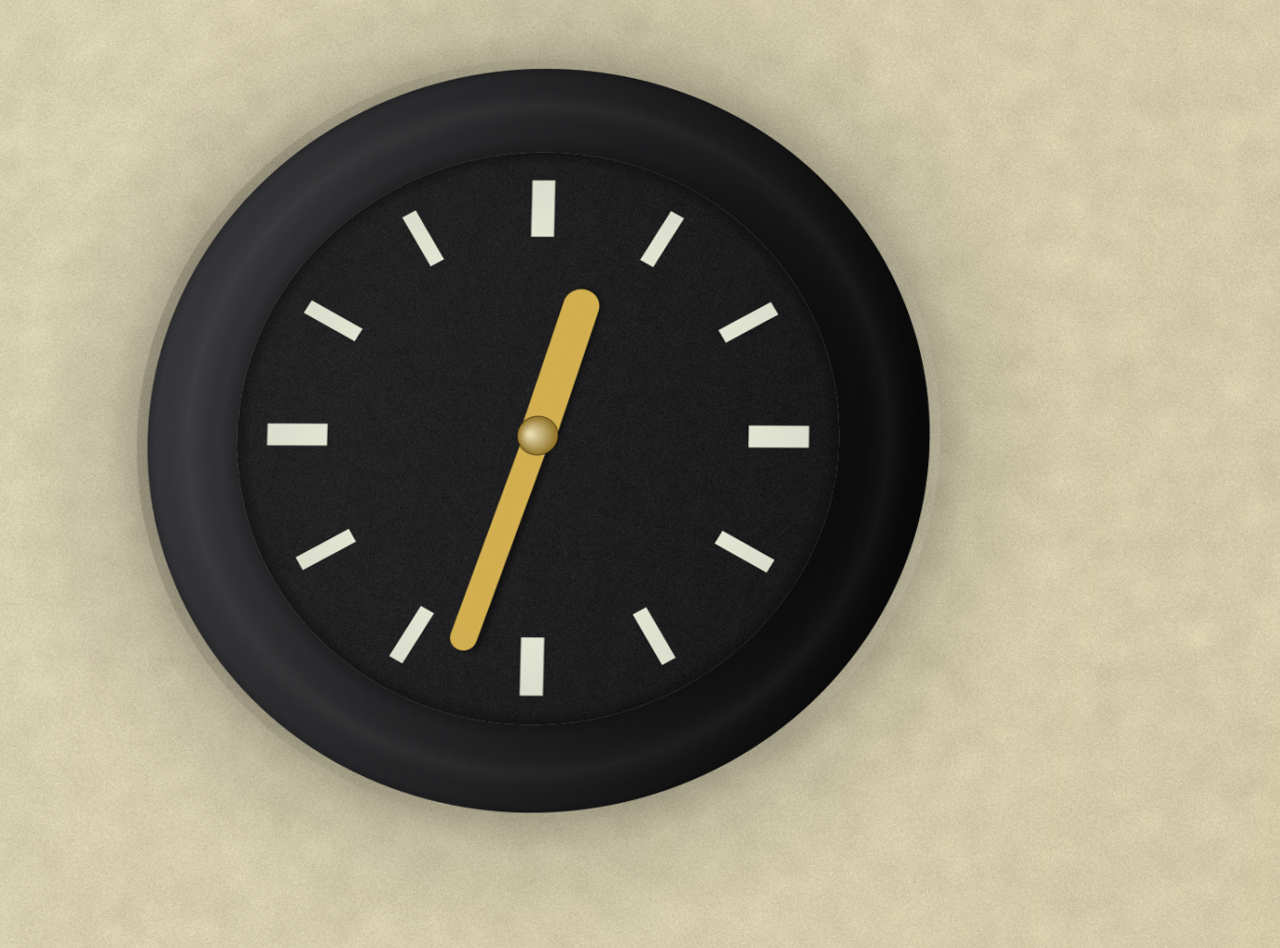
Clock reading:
**12:33**
